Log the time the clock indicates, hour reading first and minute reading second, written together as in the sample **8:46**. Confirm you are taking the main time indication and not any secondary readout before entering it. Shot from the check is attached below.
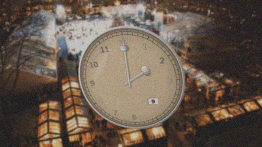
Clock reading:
**2:00**
